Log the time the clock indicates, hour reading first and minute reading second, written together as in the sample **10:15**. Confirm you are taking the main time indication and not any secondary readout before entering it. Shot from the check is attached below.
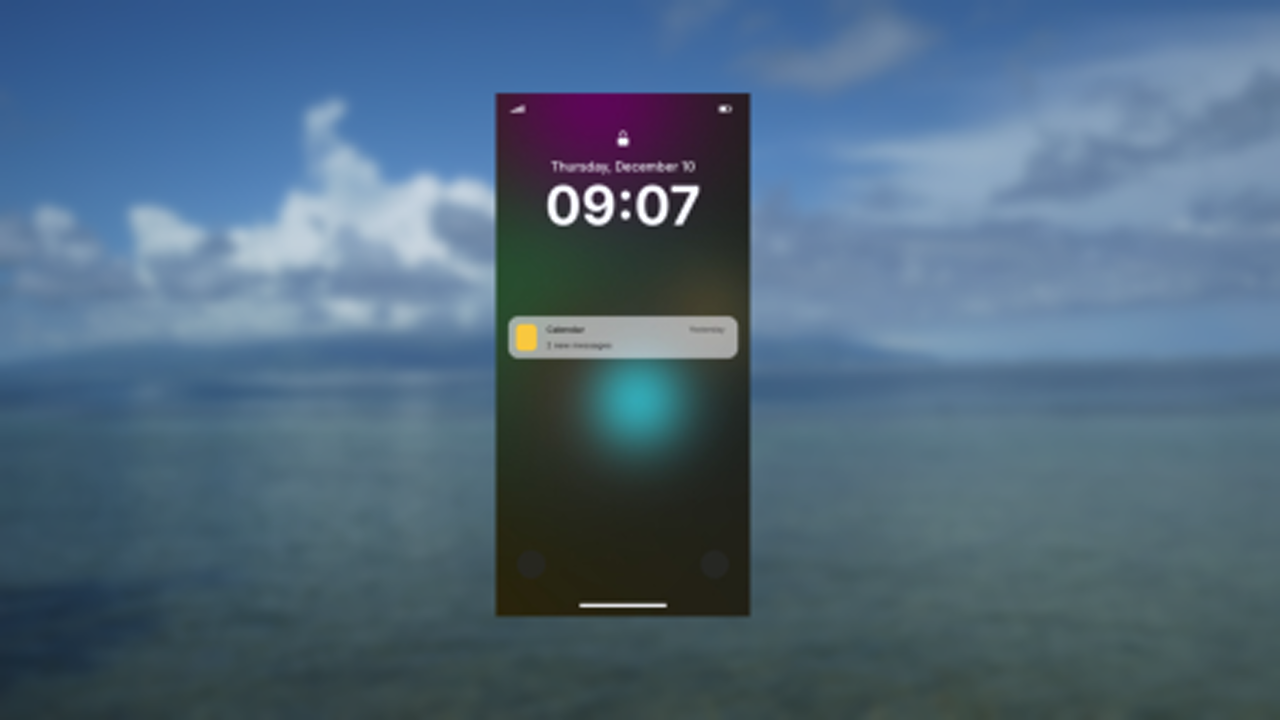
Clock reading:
**9:07**
